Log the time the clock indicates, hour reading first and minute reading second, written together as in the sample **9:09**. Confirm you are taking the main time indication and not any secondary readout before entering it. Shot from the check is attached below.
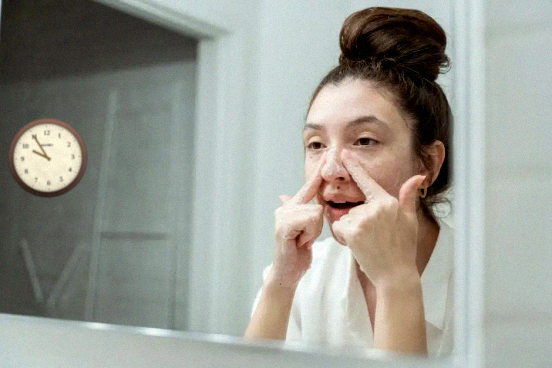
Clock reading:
**9:55**
